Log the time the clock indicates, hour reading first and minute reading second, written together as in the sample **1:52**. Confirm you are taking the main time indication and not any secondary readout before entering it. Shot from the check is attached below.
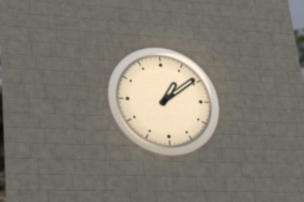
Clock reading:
**1:09**
